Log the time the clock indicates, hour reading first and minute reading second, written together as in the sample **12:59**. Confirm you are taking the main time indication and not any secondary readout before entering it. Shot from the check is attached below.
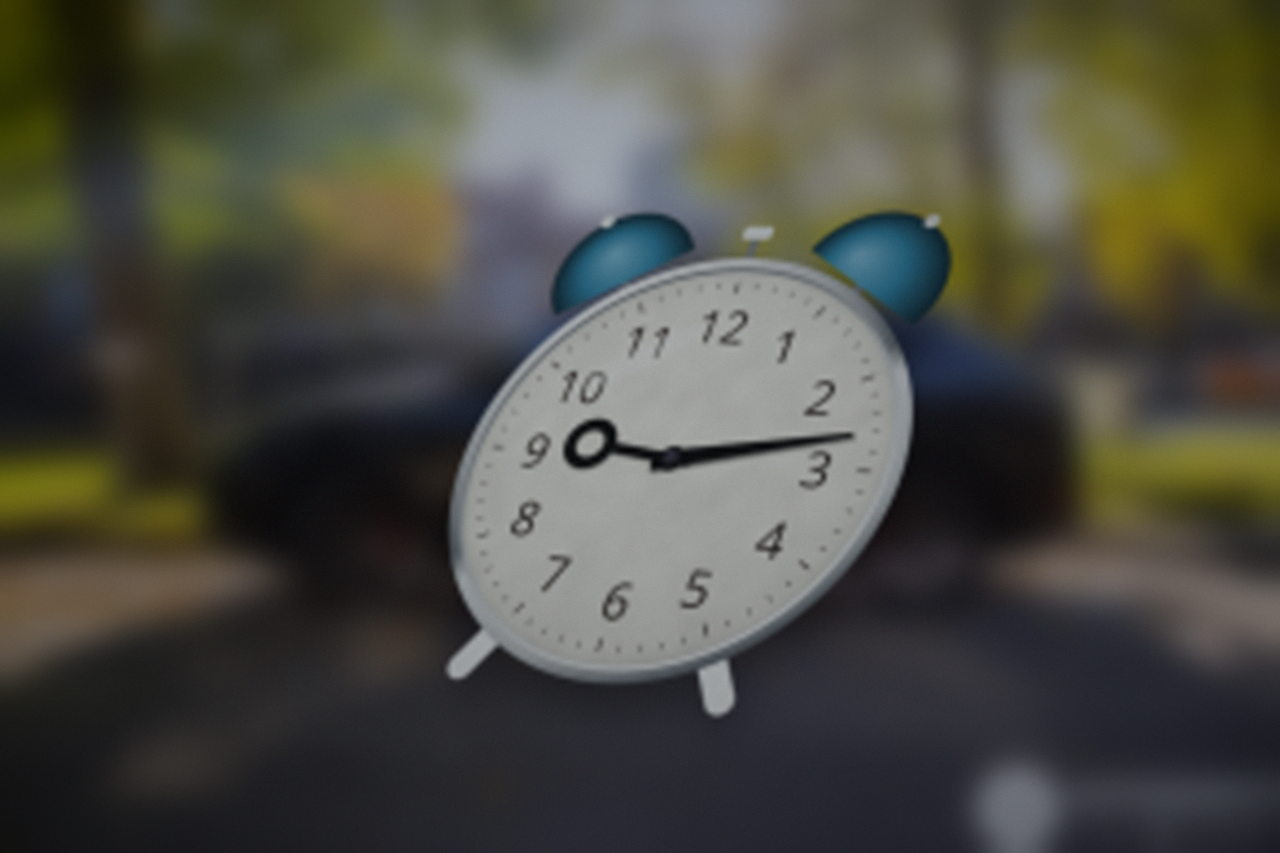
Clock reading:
**9:13**
